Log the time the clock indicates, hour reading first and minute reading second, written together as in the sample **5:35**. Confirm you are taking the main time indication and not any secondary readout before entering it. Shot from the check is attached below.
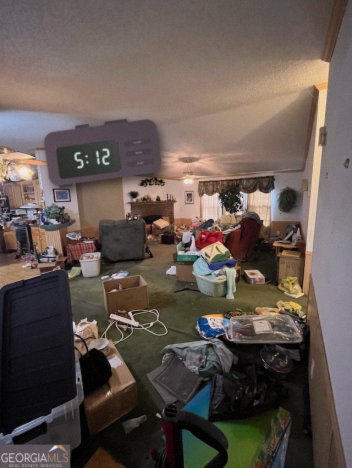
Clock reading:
**5:12**
